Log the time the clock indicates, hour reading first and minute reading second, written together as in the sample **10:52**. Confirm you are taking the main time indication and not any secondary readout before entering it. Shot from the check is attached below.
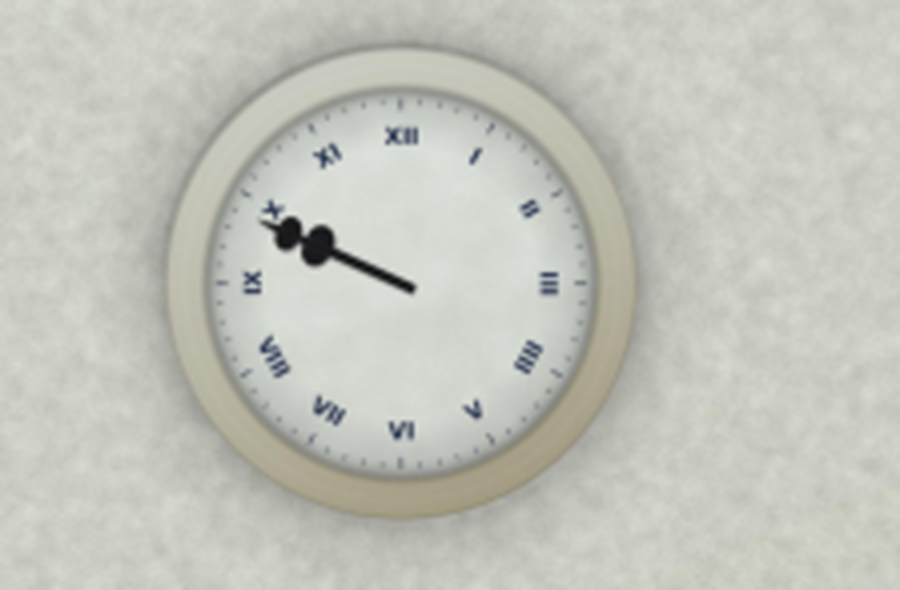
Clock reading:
**9:49**
